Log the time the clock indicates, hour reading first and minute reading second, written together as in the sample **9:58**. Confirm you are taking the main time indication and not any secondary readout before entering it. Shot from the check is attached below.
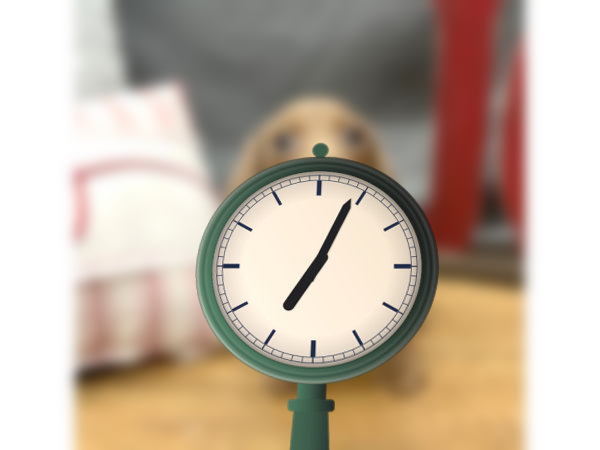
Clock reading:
**7:04**
